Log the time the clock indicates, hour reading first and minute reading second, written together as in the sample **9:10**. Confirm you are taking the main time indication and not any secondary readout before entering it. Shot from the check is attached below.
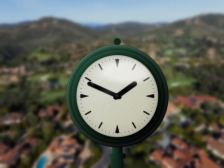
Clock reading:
**1:49**
